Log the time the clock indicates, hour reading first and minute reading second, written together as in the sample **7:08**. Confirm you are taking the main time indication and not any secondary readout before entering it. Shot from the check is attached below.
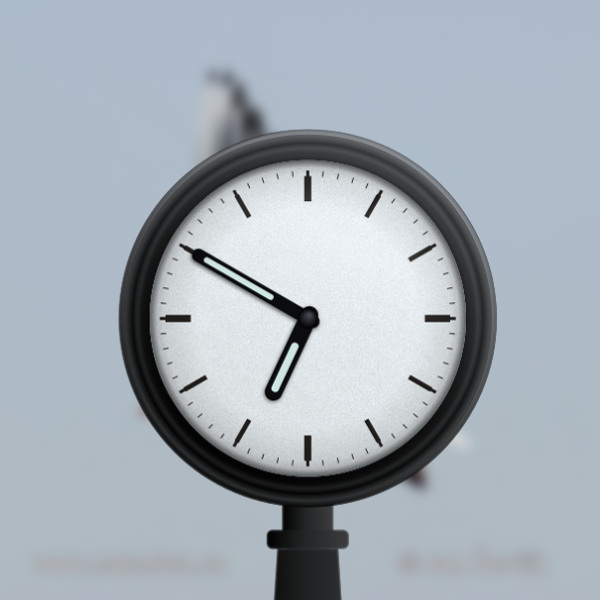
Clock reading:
**6:50**
